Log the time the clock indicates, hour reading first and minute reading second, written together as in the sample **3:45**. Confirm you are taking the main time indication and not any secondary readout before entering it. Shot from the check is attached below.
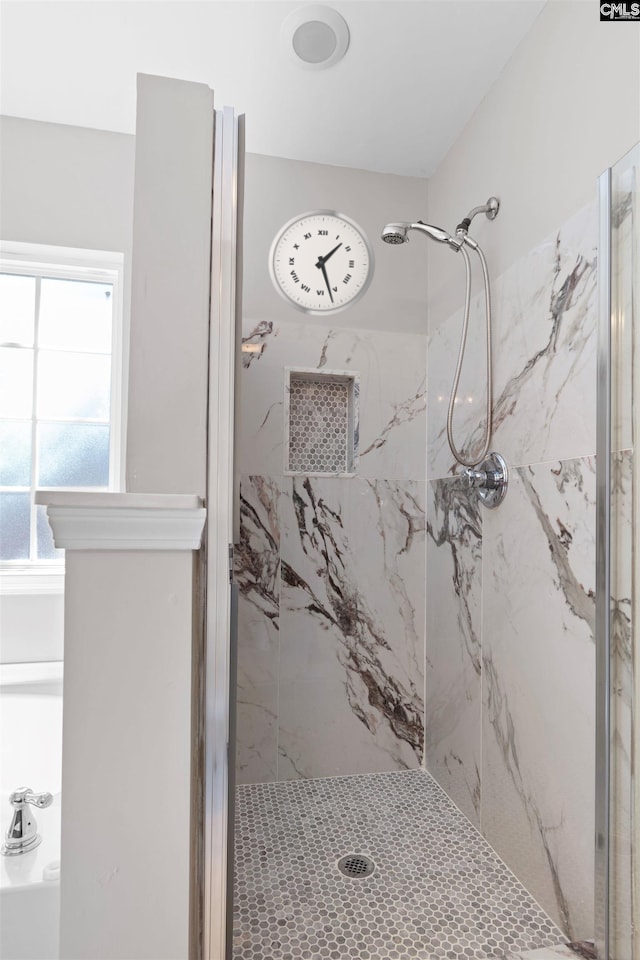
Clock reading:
**1:27**
